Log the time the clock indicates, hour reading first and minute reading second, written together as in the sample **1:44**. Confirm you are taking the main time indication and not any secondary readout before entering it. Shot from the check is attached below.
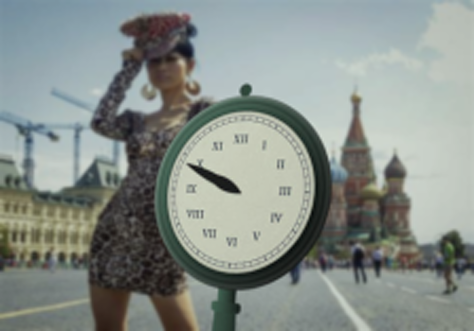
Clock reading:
**9:49**
